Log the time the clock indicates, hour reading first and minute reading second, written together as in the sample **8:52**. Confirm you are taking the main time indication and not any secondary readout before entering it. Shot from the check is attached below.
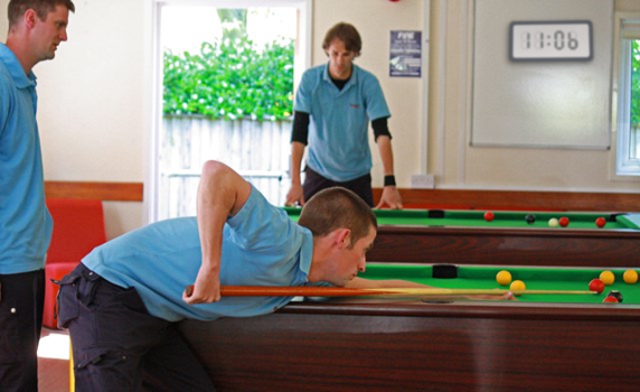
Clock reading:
**11:06**
